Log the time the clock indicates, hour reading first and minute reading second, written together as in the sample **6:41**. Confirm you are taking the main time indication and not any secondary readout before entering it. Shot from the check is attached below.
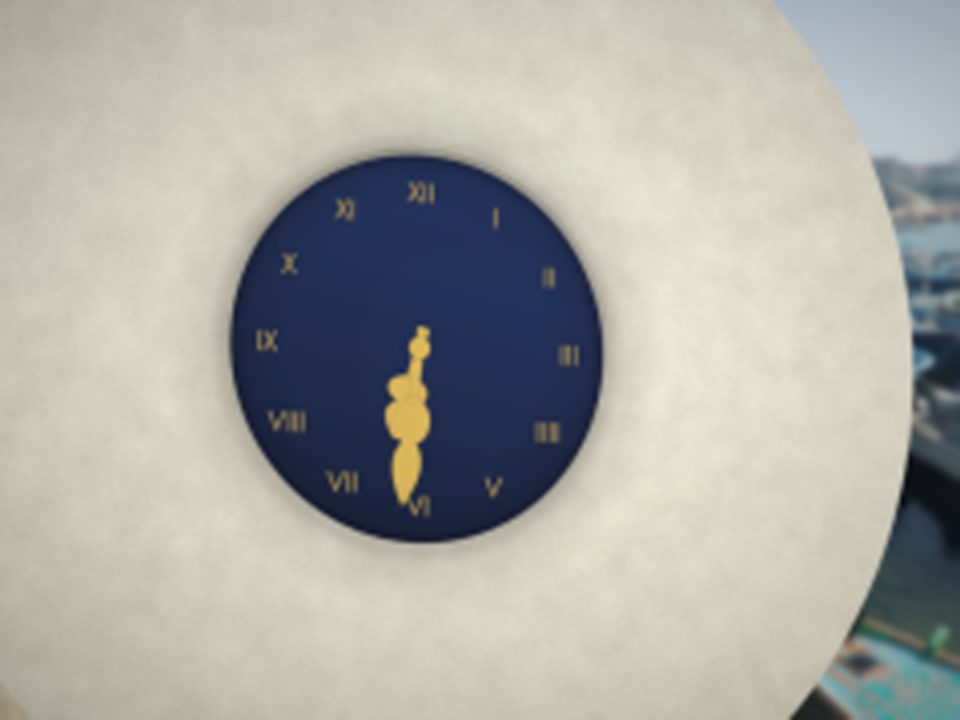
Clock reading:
**6:31**
